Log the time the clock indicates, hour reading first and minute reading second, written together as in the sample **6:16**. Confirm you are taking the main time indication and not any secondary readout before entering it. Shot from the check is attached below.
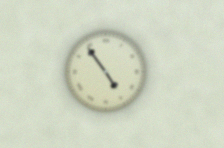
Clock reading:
**4:54**
